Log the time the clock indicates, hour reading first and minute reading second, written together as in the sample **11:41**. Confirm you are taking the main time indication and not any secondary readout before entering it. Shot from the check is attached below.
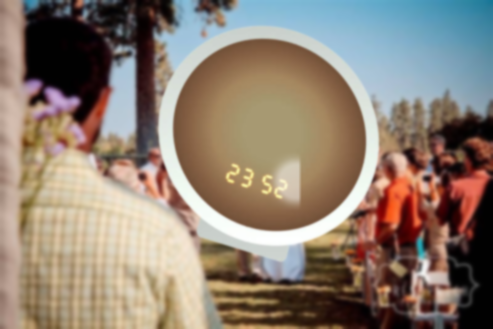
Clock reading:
**23:52**
